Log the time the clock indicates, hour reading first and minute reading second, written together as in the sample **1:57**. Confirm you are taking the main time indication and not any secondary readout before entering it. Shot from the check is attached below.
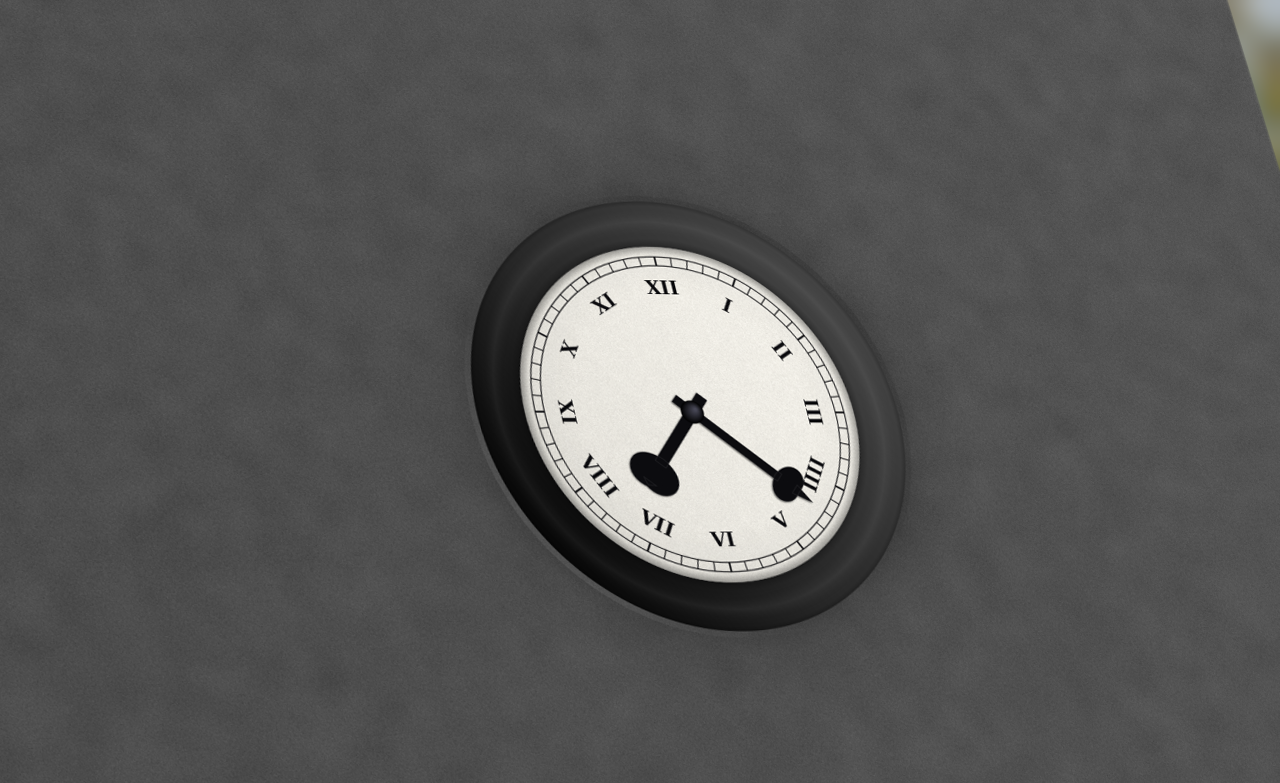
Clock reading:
**7:22**
